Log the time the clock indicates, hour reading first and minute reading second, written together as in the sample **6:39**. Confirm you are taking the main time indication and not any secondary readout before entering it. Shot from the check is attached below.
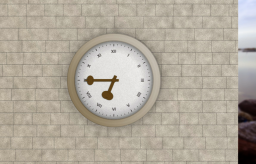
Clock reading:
**6:45**
